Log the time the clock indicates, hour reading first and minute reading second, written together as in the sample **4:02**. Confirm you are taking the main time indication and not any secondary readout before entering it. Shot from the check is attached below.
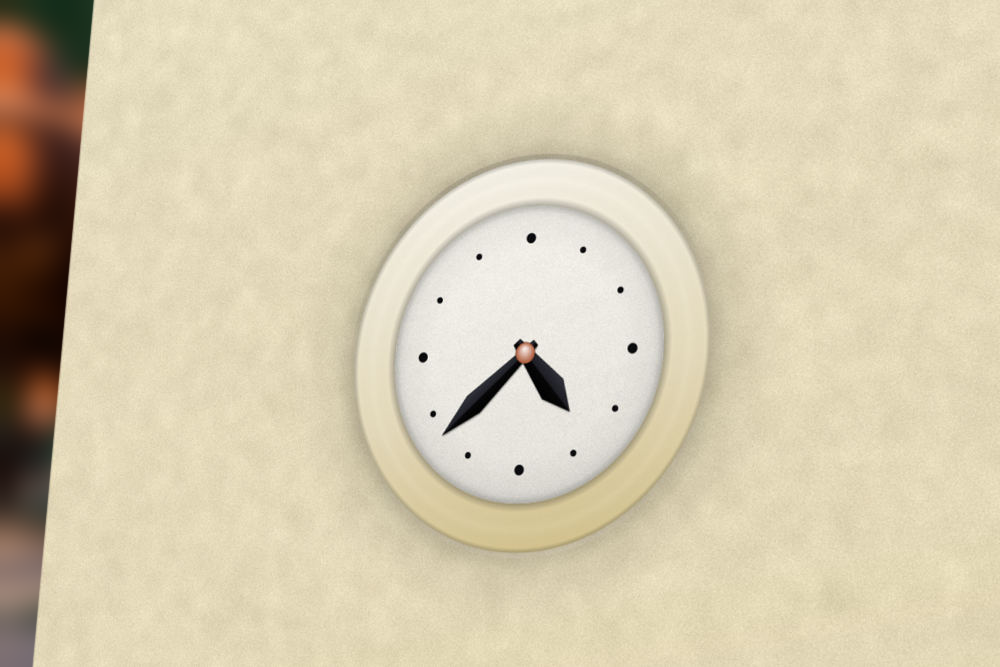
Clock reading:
**4:38**
